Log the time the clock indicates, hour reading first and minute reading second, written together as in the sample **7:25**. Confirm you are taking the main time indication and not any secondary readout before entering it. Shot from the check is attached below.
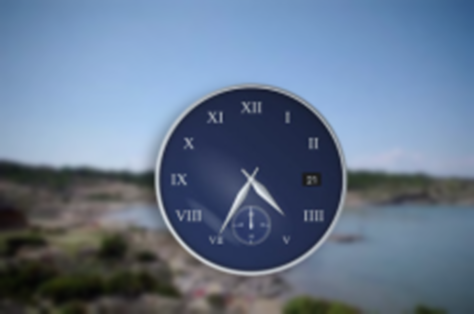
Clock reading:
**4:35**
